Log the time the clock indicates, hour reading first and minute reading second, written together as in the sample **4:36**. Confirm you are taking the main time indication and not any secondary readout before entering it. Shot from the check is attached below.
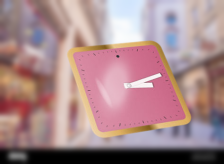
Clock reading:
**3:13**
